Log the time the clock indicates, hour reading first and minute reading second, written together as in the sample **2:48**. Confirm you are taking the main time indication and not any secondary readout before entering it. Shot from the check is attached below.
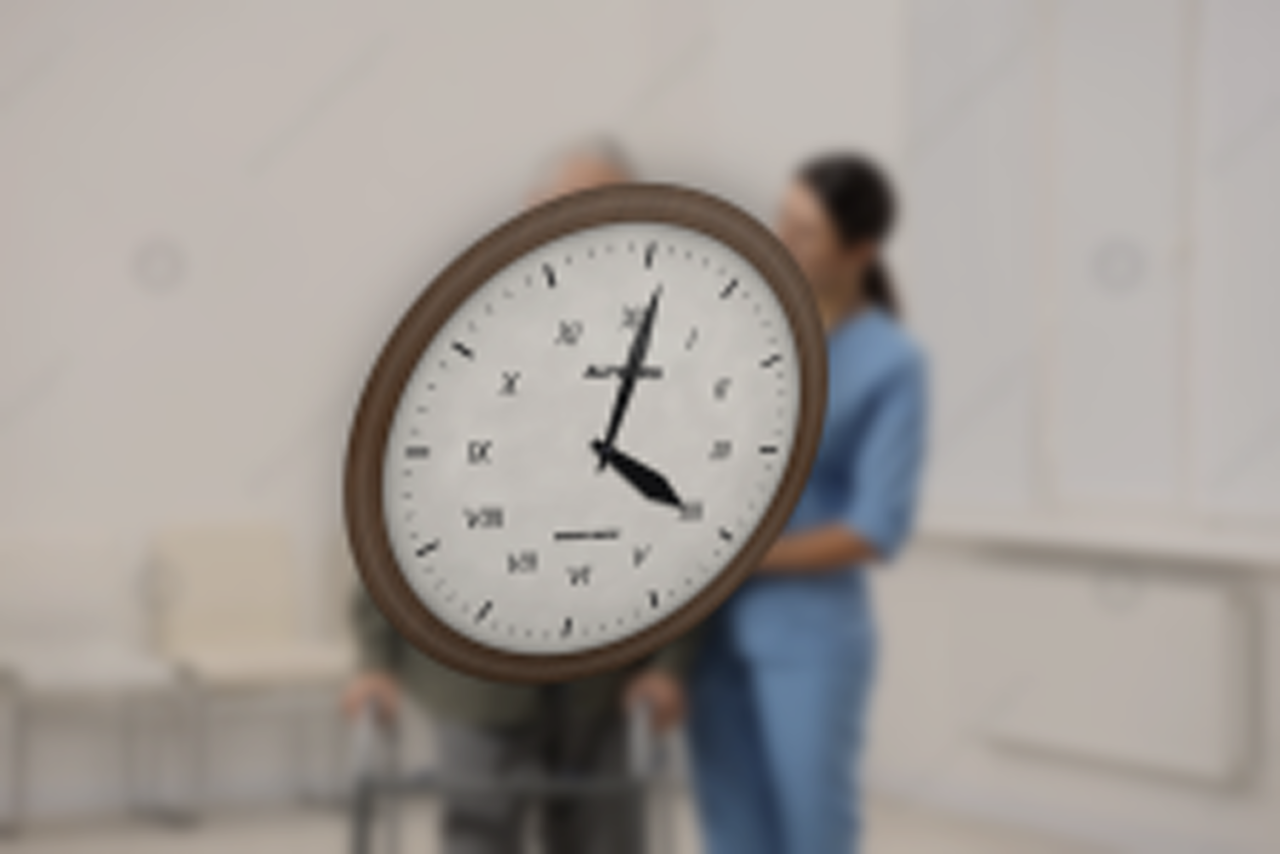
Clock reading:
**4:01**
